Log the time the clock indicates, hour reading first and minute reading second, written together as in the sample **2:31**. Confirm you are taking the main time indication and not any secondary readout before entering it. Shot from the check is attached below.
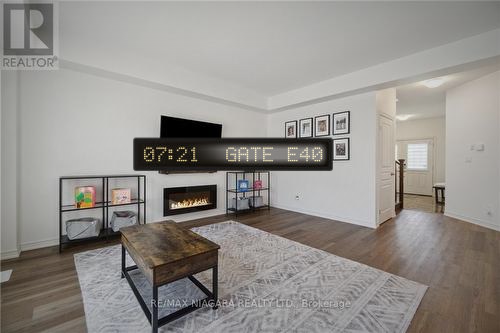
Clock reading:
**7:21**
